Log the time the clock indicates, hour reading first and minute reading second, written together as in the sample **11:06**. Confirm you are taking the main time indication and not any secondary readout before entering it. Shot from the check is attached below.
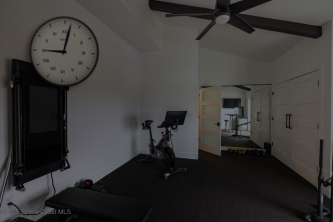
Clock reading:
**9:02**
